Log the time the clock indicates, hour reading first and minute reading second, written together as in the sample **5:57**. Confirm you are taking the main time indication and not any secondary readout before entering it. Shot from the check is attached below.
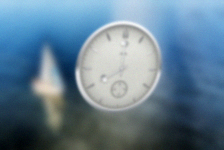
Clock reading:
**8:00**
